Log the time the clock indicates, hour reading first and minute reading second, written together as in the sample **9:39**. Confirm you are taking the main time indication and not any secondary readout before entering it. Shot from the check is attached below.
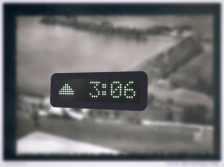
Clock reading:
**3:06**
